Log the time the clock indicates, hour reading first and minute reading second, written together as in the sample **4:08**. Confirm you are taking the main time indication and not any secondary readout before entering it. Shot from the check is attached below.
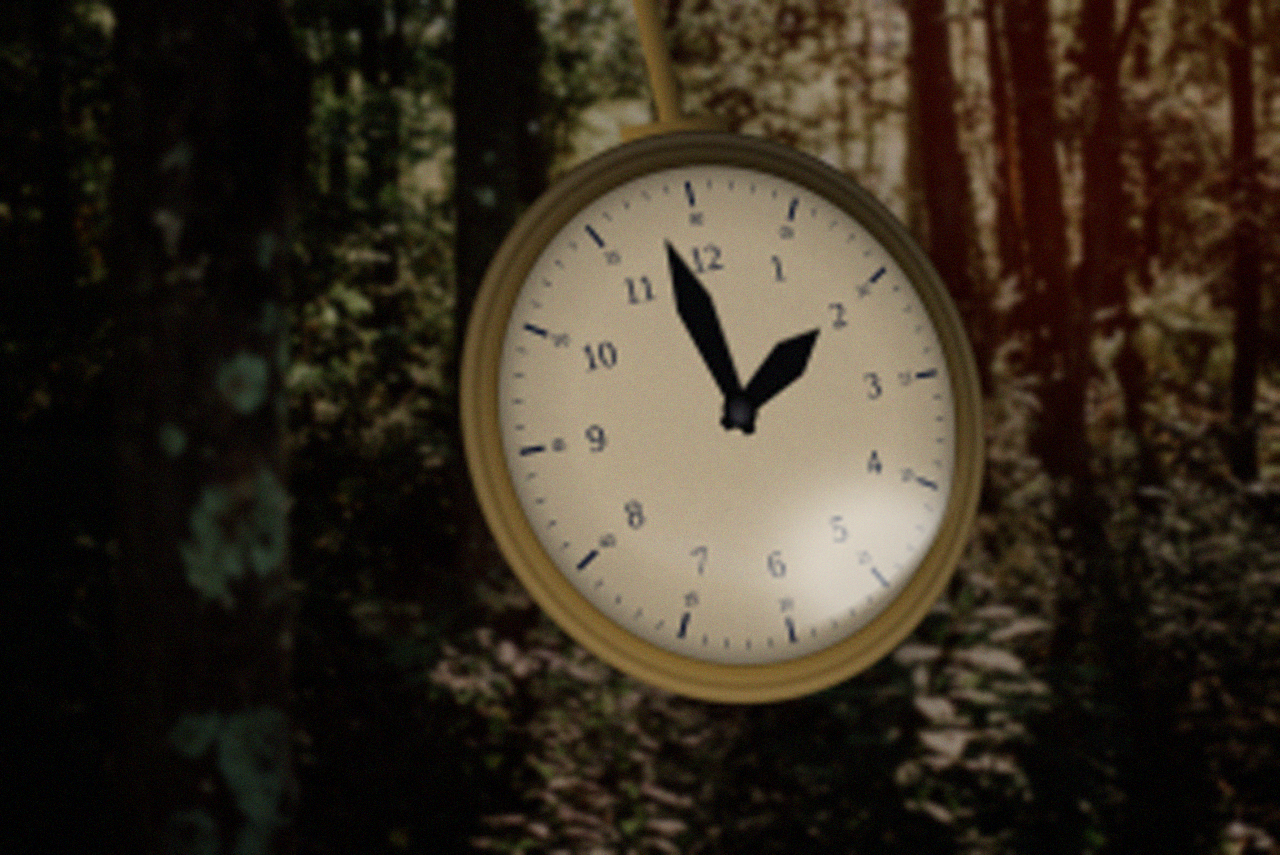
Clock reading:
**1:58**
